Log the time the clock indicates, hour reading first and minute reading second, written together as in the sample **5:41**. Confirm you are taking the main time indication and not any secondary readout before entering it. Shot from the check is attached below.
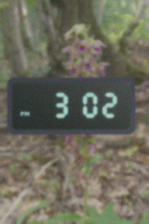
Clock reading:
**3:02**
